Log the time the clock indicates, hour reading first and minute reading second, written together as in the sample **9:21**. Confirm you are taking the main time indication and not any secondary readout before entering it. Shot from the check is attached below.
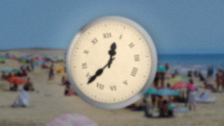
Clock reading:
**12:39**
